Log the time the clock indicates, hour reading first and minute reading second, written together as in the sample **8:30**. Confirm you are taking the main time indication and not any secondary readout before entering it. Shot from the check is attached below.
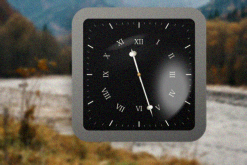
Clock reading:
**11:27**
